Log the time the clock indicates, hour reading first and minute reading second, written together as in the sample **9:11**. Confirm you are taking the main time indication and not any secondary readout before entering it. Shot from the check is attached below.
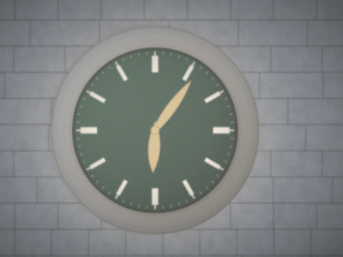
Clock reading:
**6:06**
